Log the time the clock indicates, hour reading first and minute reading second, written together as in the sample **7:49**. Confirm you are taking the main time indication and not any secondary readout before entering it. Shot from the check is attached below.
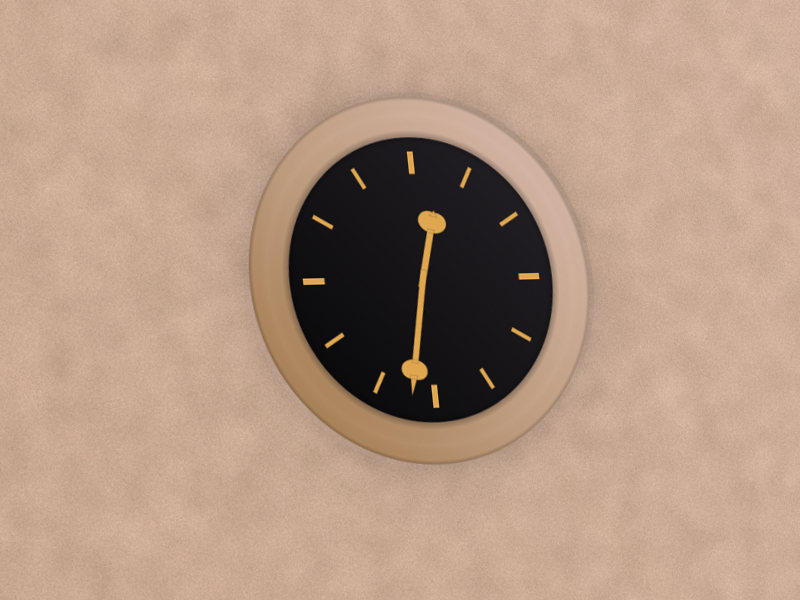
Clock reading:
**12:32**
